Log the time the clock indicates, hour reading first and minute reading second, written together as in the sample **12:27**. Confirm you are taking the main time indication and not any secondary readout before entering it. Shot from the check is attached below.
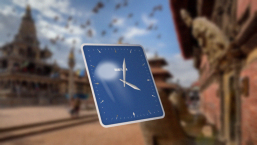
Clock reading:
**4:03**
